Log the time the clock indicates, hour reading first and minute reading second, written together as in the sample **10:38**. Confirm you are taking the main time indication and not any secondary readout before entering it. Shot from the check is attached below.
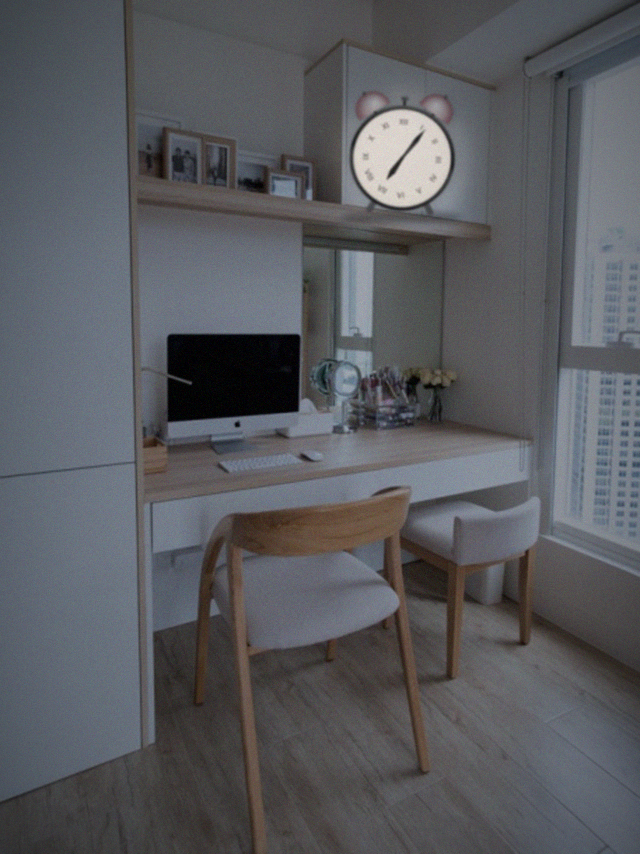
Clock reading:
**7:06**
